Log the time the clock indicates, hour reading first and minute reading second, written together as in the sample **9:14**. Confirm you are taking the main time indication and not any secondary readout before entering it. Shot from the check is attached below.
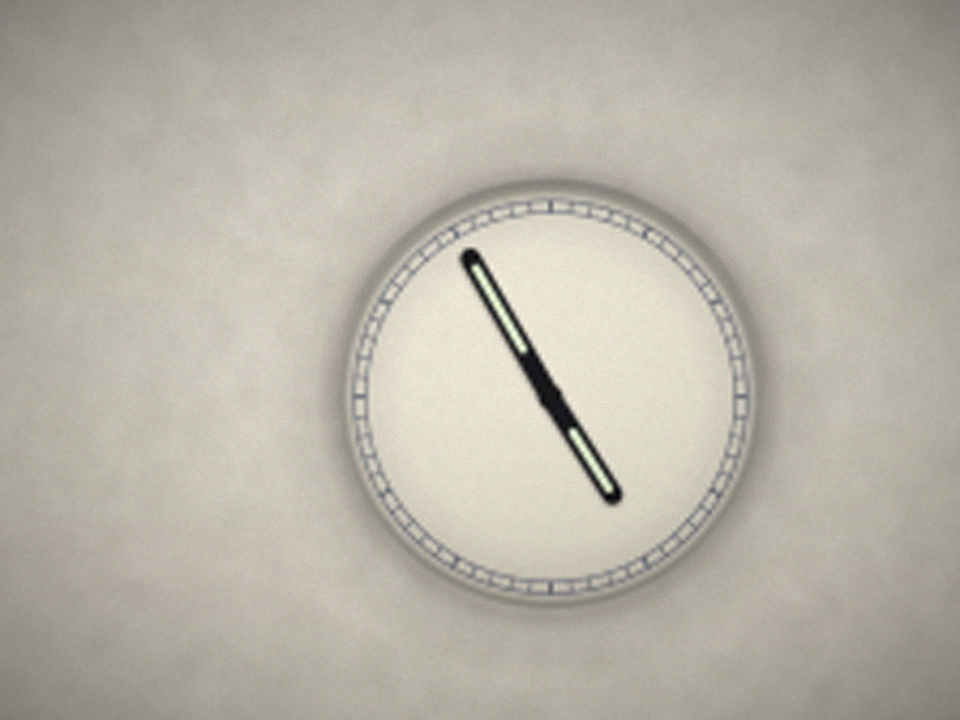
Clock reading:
**4:55**
